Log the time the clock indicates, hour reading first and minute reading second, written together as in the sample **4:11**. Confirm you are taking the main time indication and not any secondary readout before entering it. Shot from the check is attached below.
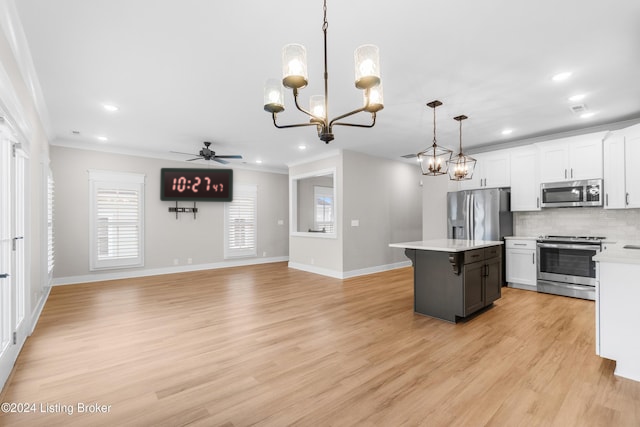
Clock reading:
**10:27**
